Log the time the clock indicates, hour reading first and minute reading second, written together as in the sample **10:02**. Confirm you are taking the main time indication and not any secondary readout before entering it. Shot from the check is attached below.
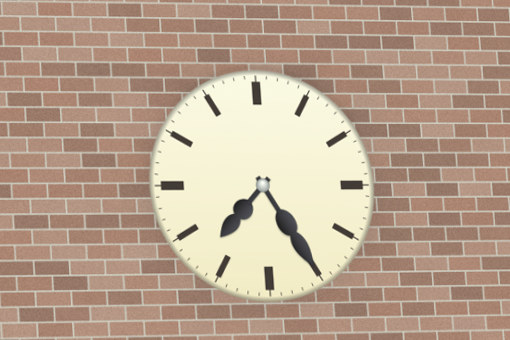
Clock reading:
**7:25**
